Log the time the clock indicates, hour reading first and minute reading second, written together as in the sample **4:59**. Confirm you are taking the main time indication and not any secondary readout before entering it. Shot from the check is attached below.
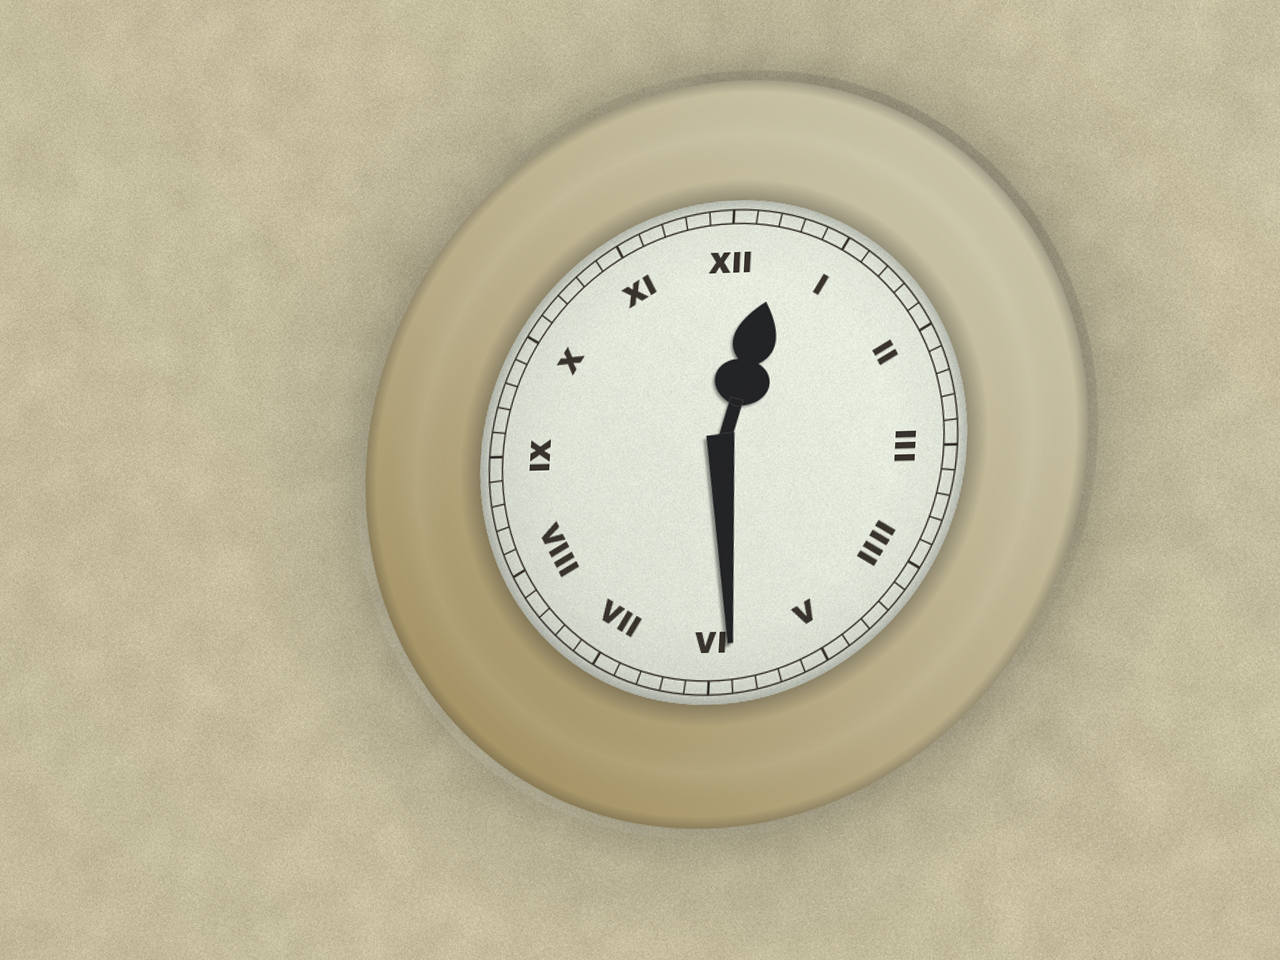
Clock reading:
**12:29**
